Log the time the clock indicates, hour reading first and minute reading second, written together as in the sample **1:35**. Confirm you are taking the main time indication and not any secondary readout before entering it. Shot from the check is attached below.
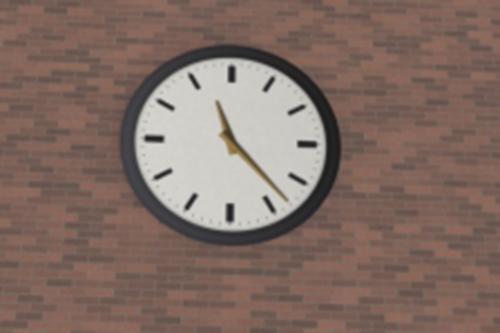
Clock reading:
**11:23**
